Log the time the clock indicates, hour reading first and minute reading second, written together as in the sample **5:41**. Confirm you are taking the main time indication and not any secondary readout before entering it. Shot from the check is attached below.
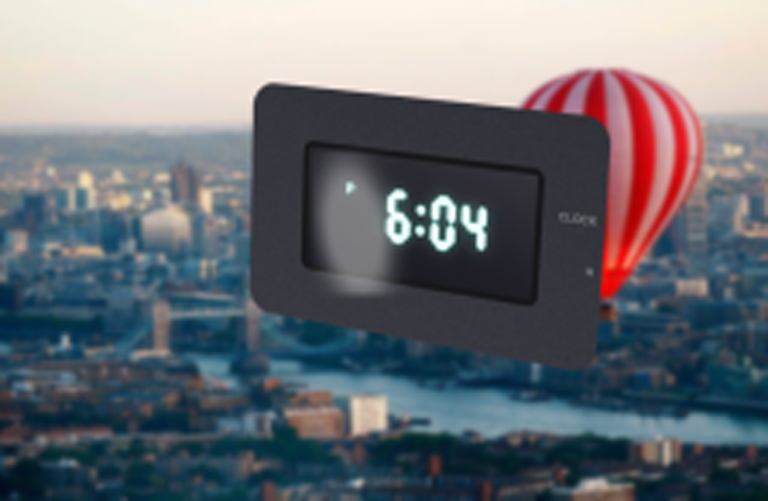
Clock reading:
**6:04**
